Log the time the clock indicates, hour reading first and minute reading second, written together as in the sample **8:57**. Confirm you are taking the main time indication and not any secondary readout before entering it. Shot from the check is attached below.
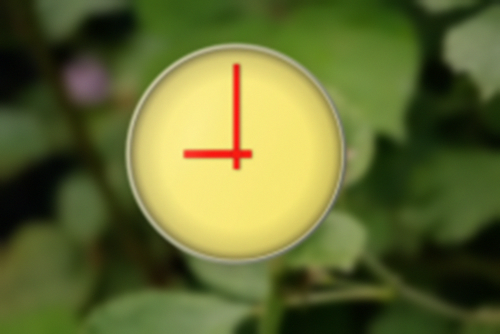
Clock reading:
**9:00**
